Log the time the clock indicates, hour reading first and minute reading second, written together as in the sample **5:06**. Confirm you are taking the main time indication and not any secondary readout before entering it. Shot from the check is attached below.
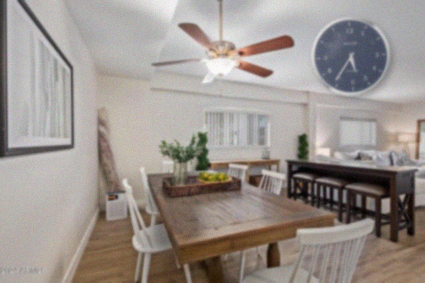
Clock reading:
**5:36**
